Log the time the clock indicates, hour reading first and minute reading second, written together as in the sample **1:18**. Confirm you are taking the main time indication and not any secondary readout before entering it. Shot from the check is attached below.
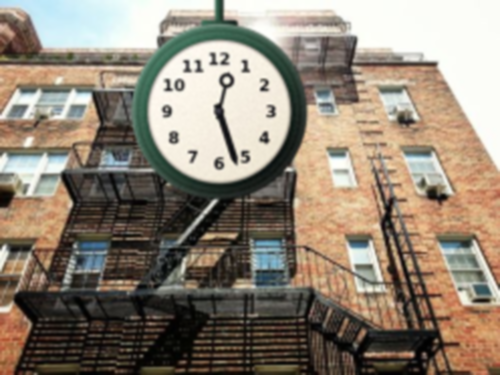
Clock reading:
**12:27**
